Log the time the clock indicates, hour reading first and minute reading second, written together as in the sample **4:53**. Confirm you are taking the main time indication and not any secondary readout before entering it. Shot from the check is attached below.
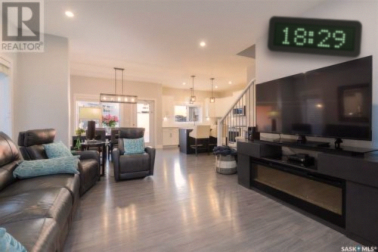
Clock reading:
**18:29**
